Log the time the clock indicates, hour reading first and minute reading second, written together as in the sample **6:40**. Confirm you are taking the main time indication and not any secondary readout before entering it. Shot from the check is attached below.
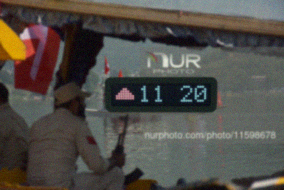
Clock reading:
**11:20**
